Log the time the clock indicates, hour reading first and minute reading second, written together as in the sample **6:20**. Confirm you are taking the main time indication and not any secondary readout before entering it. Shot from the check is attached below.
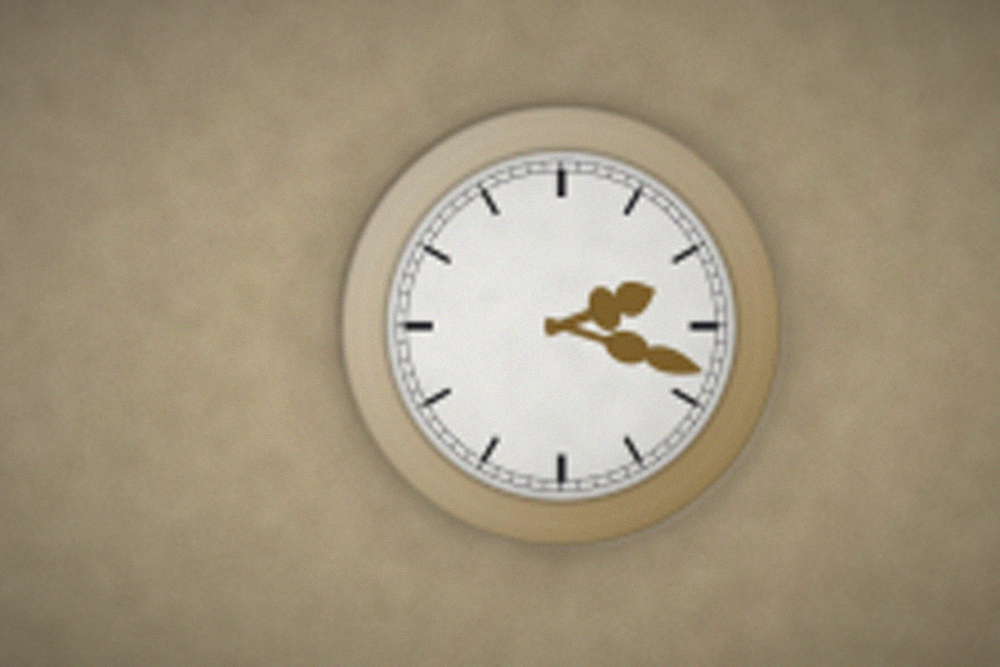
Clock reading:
**2:18**
